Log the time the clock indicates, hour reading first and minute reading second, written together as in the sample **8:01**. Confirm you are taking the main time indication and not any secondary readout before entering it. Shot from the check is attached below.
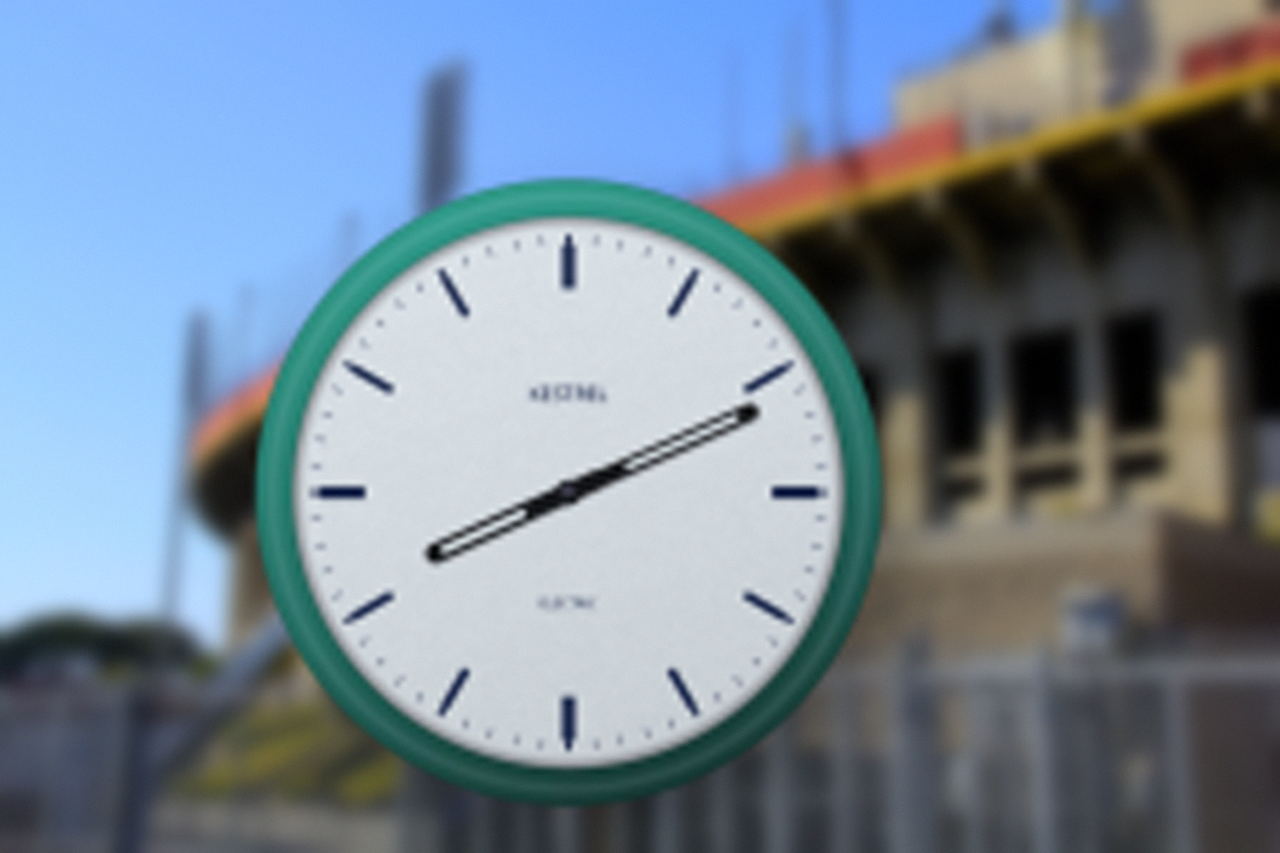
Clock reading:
**8:11**
